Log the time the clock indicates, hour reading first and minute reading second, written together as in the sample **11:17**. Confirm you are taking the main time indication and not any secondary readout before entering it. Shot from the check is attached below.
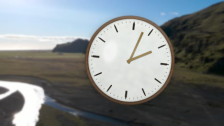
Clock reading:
**2:03**
